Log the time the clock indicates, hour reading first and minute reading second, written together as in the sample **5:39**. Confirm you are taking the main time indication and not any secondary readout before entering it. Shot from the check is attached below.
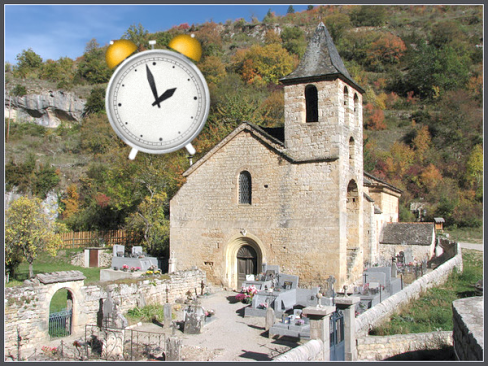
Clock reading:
**1:58**
